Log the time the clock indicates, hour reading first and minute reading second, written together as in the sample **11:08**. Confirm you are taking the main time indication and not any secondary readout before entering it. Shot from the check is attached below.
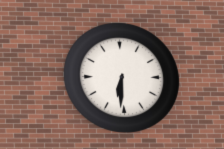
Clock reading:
**6:31**
